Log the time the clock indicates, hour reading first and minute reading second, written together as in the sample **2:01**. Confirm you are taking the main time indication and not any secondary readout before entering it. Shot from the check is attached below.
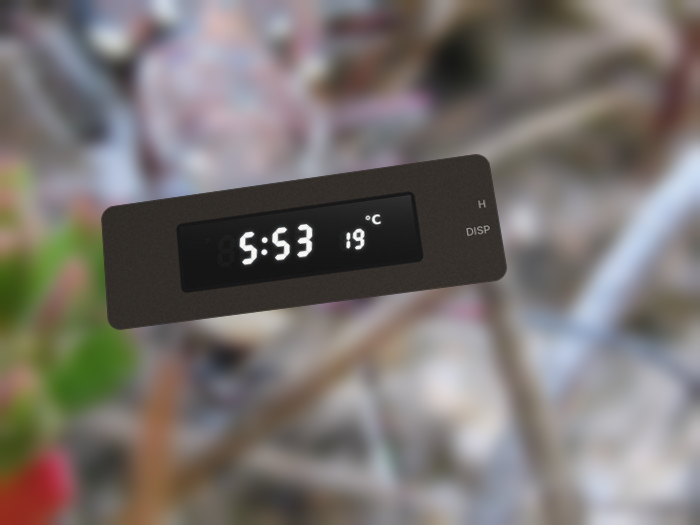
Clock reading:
**5:53**
